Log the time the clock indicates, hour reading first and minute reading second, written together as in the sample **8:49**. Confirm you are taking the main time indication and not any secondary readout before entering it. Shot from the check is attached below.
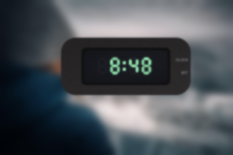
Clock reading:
**8:48**
